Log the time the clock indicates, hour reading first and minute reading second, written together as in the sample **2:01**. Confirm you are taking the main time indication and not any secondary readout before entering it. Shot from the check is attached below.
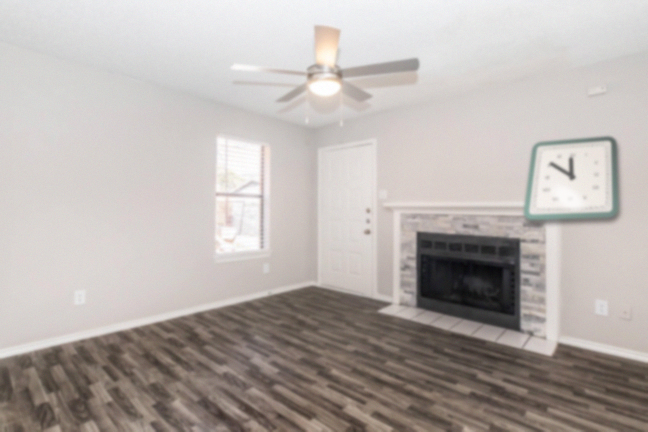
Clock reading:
**11:51**
